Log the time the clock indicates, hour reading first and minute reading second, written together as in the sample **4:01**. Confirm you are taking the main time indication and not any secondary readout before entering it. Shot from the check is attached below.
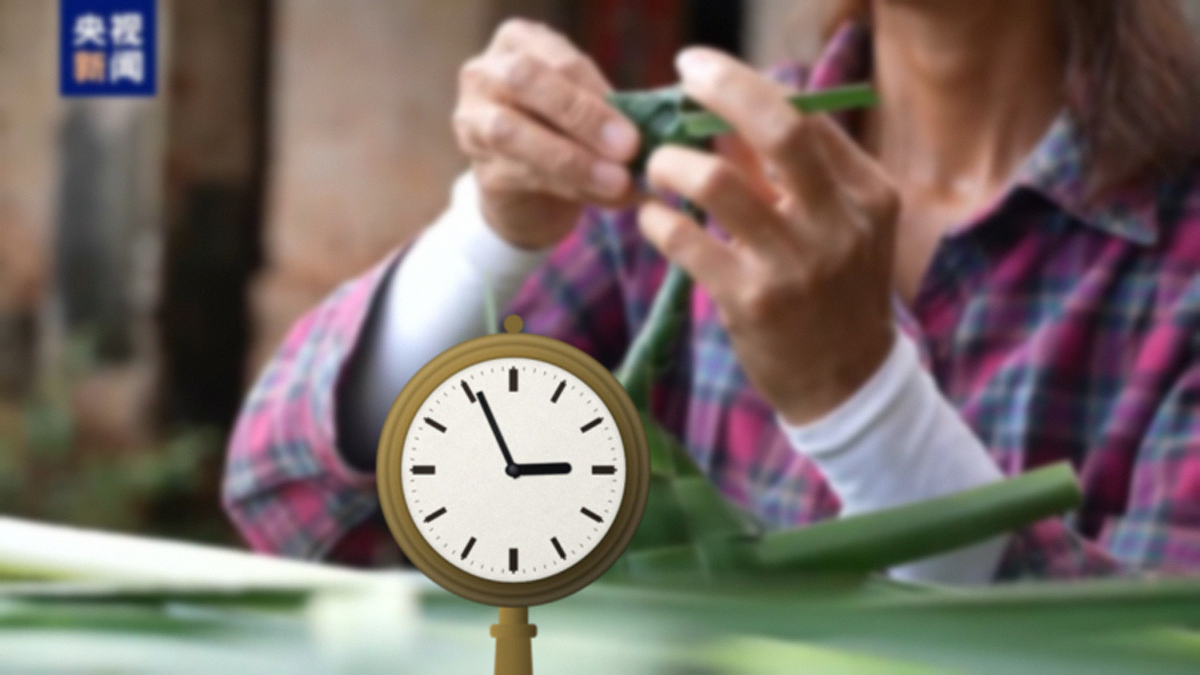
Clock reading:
**2:56**
